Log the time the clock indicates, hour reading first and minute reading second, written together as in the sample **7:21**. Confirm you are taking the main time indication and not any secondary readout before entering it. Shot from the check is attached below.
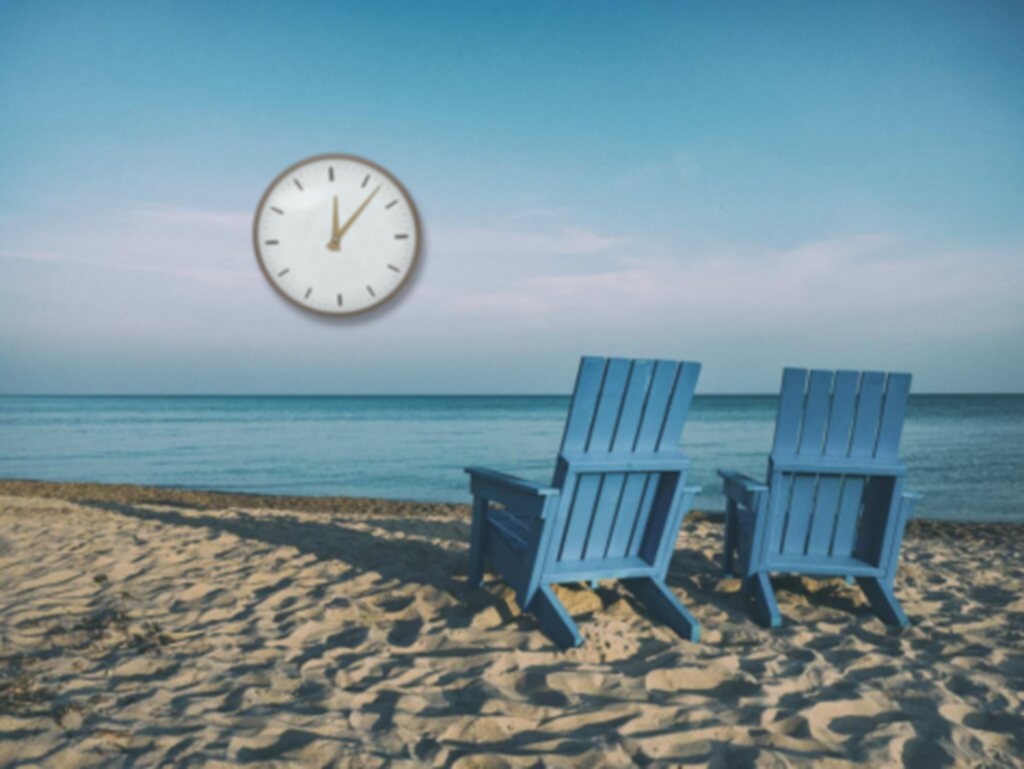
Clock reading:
**12:07**
